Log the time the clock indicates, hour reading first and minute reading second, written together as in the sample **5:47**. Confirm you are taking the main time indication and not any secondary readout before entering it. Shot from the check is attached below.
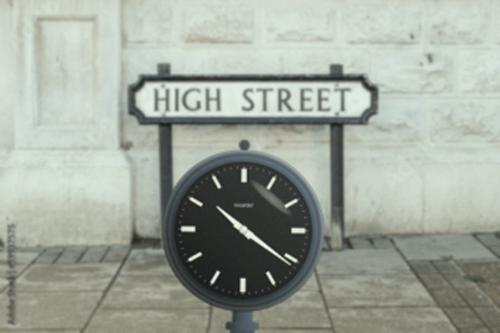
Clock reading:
**10:21**
